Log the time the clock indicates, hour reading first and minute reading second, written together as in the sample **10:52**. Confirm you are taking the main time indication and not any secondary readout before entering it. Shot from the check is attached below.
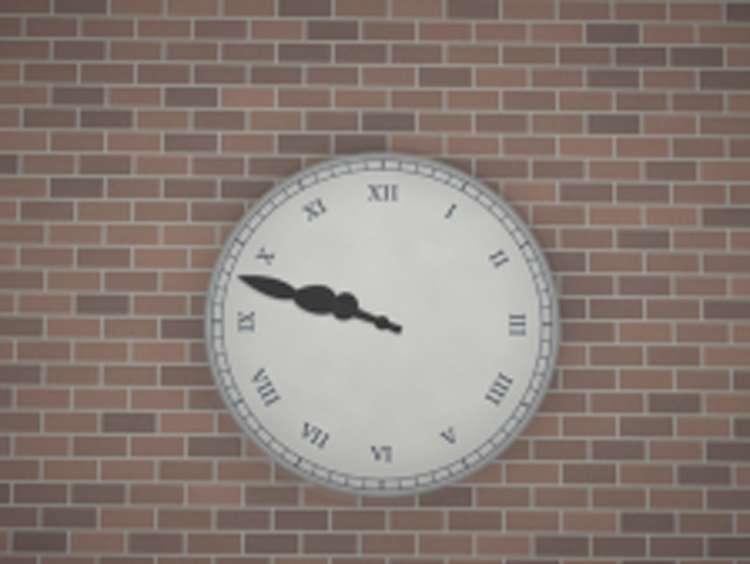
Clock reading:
**9:48**
